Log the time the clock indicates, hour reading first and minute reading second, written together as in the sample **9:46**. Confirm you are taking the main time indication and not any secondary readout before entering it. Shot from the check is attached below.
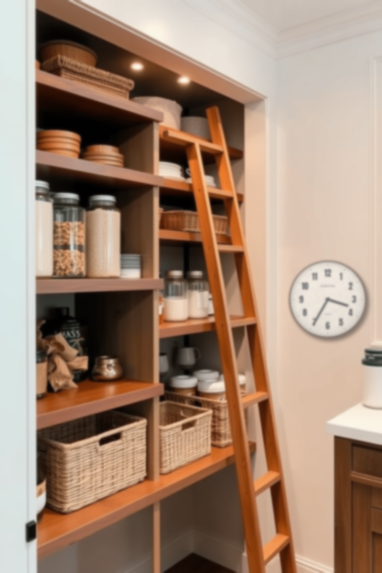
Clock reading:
**3:35**
